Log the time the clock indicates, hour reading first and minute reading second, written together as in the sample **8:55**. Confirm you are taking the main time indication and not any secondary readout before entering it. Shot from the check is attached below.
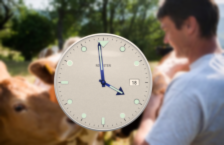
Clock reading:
**3:59**
